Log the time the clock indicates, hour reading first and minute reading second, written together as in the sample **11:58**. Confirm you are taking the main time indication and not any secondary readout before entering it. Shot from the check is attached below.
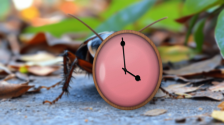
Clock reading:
**3:59**
